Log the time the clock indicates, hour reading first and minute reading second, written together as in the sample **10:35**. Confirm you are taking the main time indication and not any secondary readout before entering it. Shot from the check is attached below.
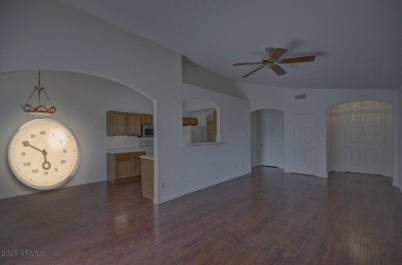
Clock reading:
**5:50**
